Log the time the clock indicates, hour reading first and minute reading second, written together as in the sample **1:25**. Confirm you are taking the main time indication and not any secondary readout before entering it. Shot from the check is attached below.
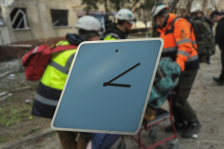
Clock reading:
**3:09**
